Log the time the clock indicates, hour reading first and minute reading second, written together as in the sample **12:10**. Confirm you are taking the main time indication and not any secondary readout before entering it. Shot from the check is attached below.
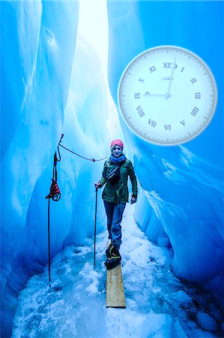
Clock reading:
**9:02**
